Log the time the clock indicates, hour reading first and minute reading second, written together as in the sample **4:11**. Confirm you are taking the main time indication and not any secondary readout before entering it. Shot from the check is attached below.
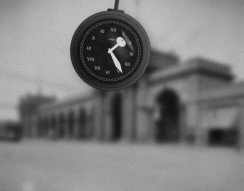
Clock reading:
**1:24**
